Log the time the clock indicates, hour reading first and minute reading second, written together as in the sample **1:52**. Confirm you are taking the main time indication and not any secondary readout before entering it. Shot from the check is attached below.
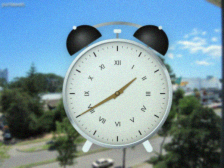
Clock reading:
**1:40**
